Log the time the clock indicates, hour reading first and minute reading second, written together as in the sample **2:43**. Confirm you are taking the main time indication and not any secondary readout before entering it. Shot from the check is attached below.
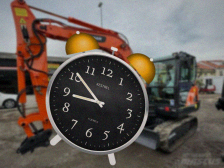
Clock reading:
**8:51**
